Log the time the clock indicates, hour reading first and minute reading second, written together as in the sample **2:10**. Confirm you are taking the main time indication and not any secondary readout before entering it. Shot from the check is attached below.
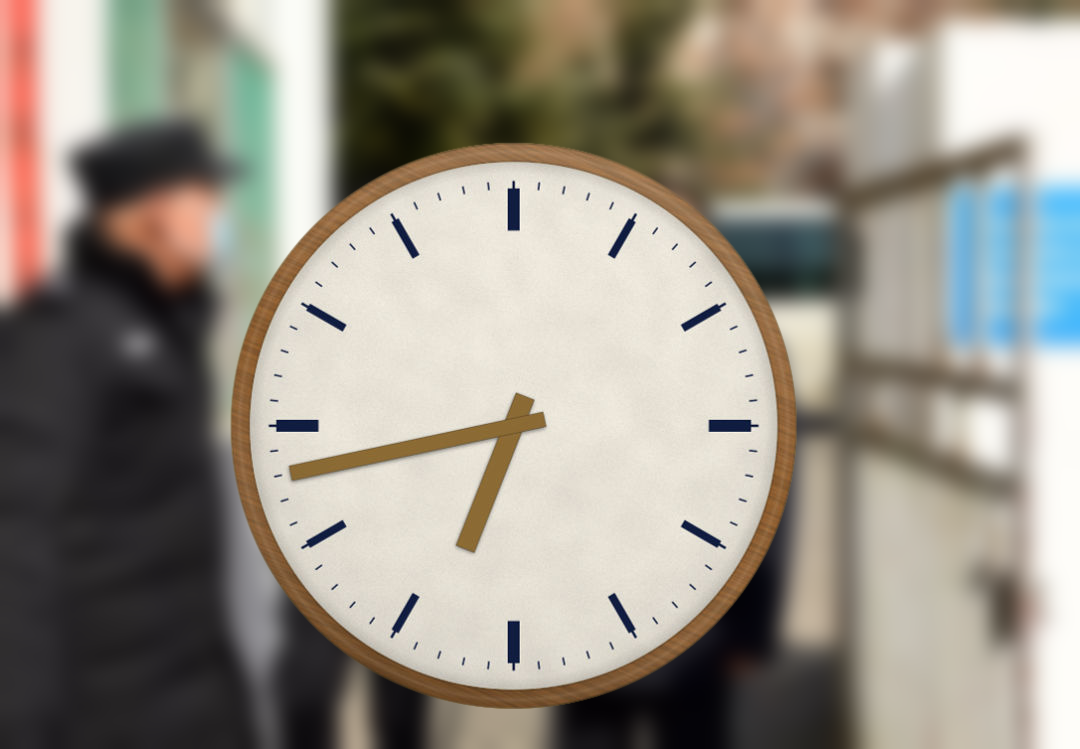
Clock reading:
**6:43**
